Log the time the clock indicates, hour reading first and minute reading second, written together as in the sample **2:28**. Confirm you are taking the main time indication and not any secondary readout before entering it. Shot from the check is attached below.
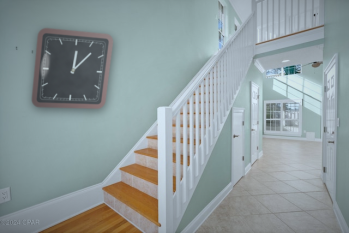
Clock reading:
**12:07**
